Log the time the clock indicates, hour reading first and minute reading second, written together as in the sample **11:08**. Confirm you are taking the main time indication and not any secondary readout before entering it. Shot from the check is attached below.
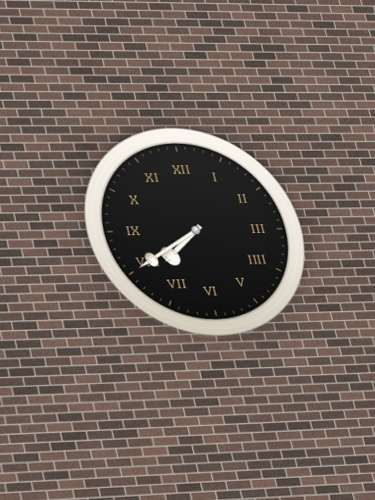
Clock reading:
**7:40**
